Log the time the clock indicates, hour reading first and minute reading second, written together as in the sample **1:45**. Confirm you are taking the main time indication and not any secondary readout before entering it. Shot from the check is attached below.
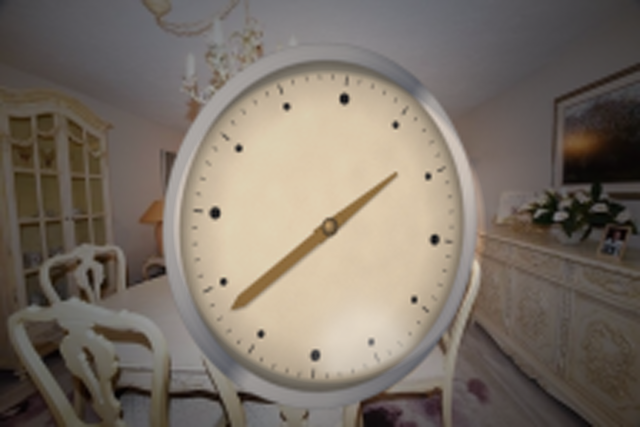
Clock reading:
**1:38**
